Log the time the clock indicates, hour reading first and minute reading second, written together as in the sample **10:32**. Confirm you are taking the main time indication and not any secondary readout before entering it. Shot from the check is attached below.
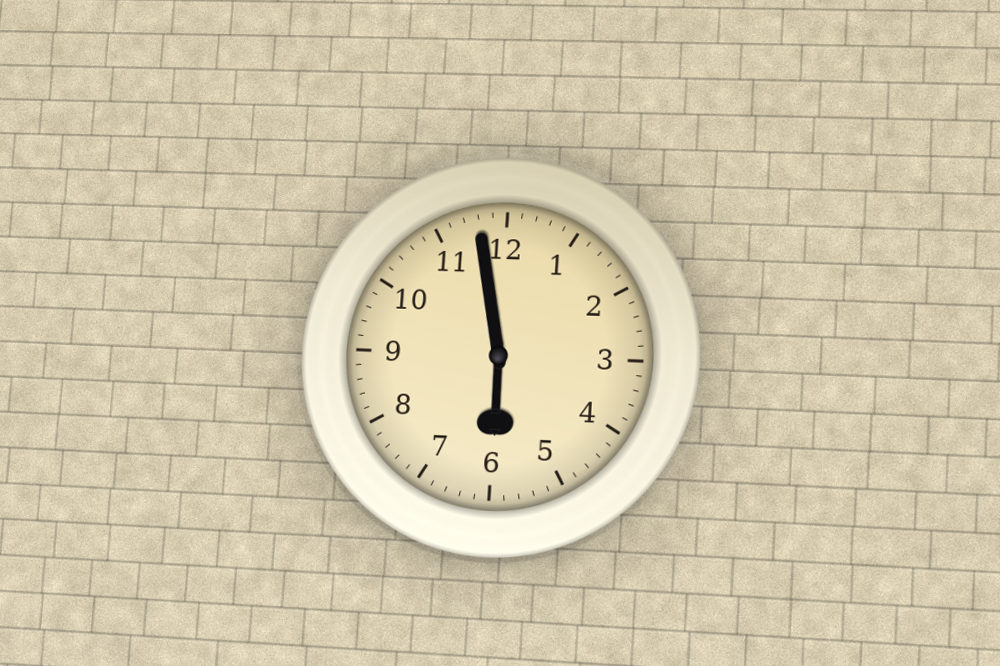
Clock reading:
**5:58**
